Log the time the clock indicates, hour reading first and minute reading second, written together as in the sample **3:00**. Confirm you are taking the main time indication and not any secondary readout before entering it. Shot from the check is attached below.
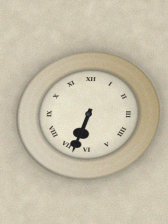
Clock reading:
**6:33**
